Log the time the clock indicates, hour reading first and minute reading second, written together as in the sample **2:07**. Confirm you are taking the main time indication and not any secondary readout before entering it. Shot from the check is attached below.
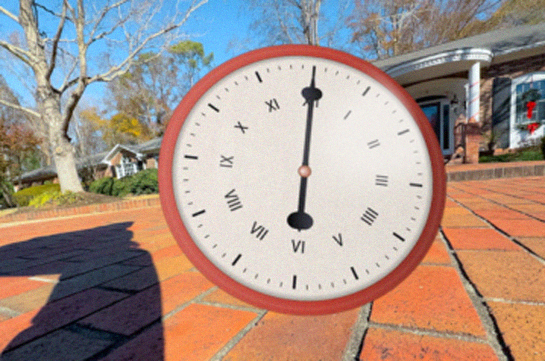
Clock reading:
**6:00**
